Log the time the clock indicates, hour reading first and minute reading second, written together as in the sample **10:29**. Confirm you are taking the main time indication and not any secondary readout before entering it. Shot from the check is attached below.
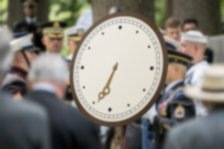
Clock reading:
**6:34**
